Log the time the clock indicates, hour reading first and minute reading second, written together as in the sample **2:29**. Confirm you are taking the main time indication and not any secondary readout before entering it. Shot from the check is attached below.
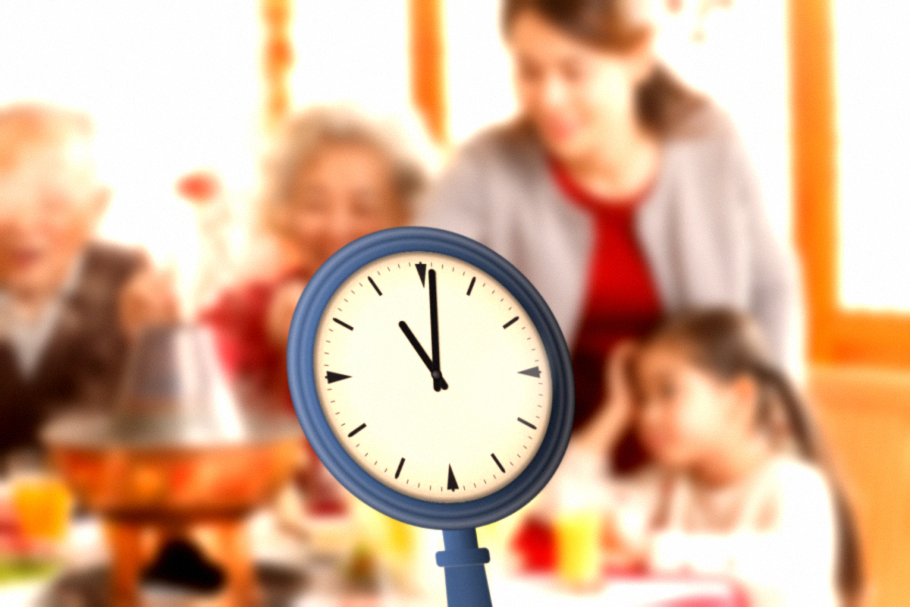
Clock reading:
**11:01**
